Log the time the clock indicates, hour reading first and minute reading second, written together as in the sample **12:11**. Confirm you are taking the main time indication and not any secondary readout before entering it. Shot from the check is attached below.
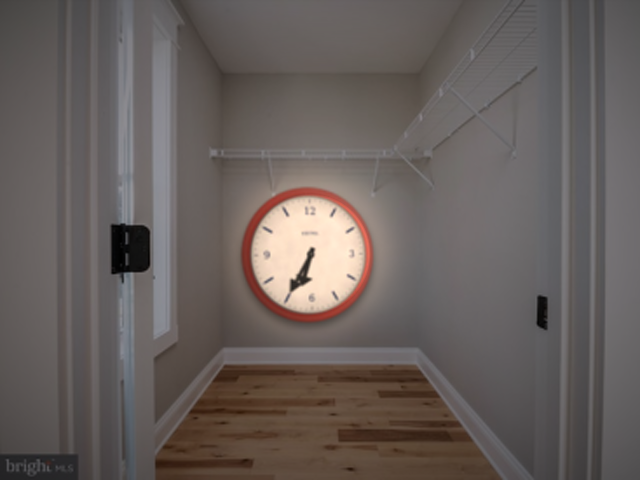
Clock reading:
**6:35**
